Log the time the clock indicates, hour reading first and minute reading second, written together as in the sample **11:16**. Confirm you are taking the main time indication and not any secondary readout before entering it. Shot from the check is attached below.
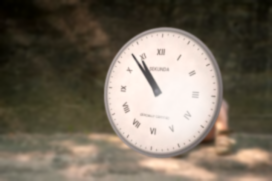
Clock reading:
**10:53**
